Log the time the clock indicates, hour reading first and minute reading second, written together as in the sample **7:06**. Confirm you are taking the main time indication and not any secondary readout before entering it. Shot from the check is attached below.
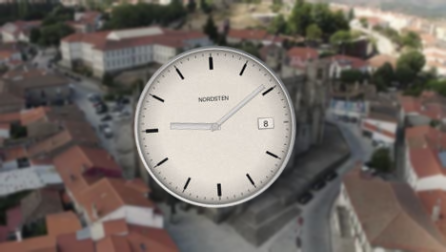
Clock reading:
**9:09**
